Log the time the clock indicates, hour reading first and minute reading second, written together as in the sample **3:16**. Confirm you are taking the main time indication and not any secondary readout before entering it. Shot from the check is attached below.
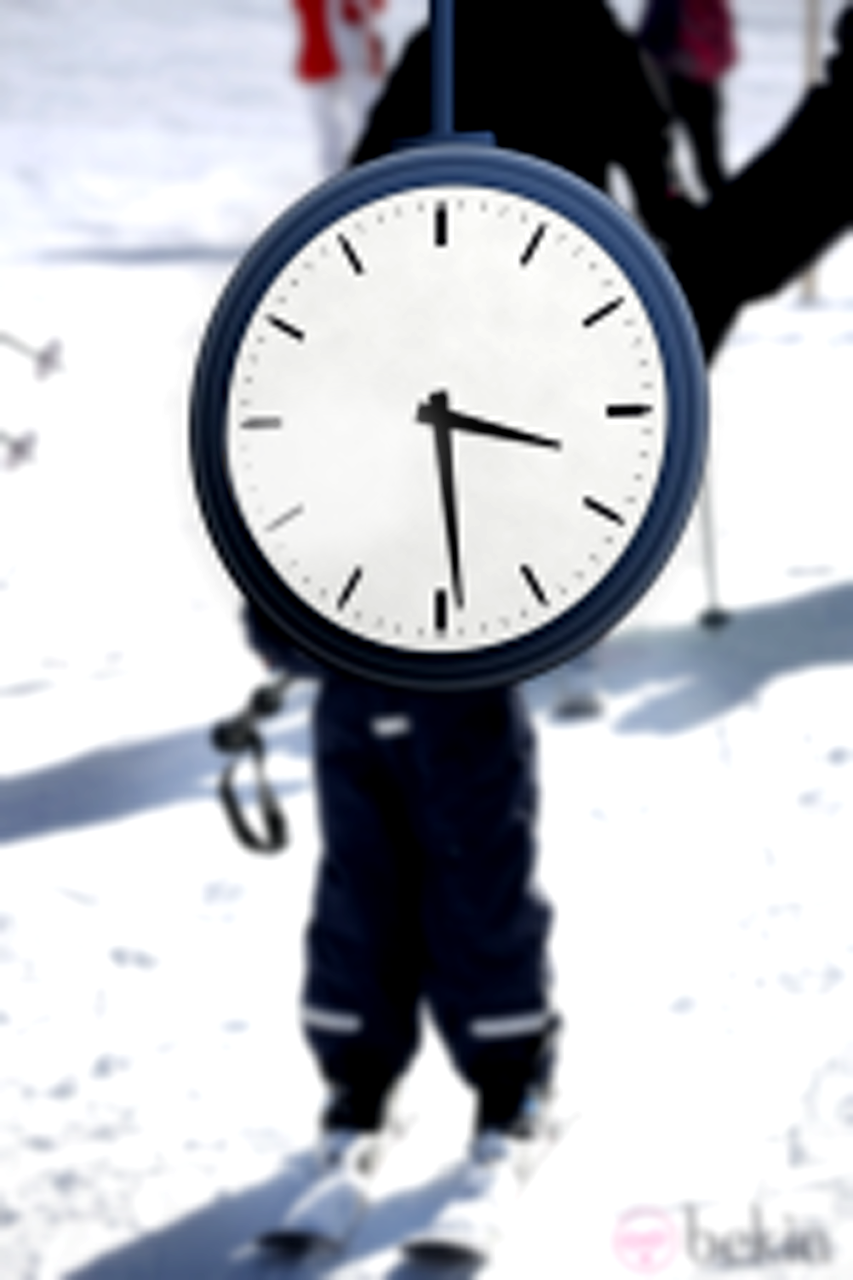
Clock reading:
**3:29**
